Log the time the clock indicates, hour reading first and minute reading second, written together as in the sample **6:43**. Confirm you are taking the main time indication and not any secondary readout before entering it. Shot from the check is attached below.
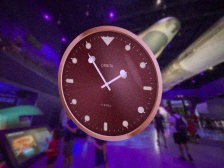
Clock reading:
**1:54**
